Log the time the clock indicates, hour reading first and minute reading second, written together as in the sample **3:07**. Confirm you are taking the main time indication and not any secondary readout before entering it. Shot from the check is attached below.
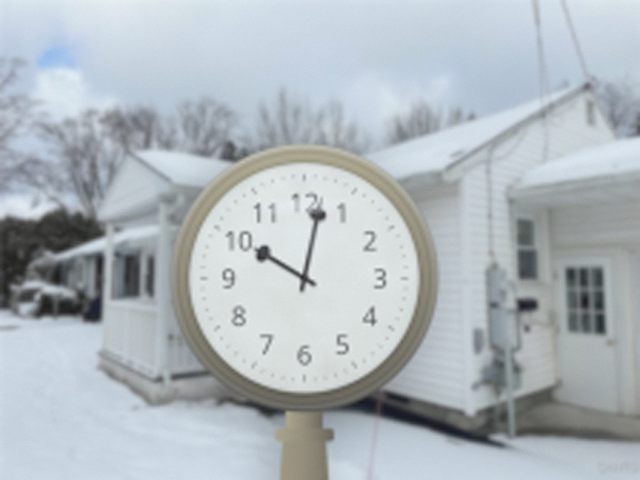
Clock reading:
**10:02**
